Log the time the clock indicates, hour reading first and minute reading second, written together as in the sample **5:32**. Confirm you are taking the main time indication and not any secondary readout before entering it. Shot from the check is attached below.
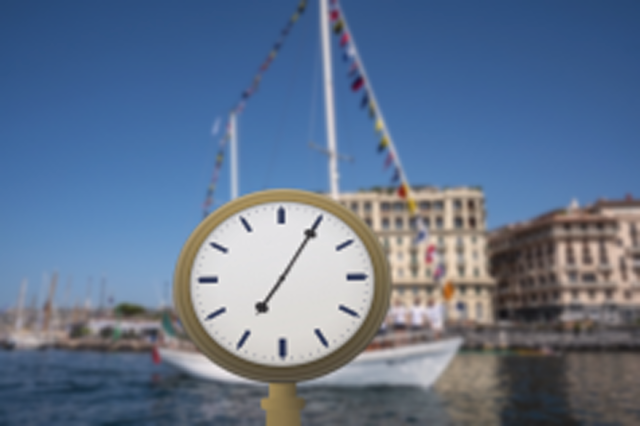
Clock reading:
**7:05**
